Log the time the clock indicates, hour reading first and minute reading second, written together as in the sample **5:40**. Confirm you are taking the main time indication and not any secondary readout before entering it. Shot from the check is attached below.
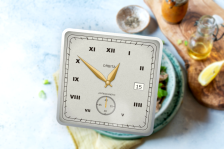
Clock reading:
**12:51**
